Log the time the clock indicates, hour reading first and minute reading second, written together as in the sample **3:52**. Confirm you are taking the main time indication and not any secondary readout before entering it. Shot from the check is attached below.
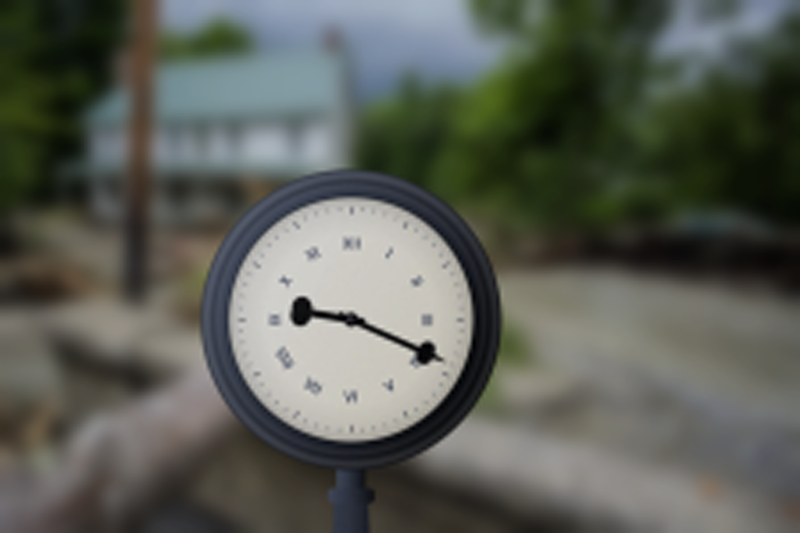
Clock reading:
**9:19**
